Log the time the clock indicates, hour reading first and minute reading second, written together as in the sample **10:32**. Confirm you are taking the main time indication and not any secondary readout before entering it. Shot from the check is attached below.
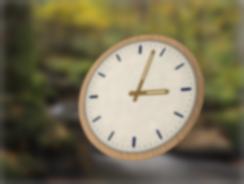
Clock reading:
**3:03**
